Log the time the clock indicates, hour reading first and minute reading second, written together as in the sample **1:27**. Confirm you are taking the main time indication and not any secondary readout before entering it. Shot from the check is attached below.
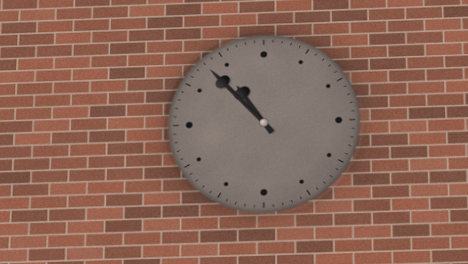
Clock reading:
**10:53**
